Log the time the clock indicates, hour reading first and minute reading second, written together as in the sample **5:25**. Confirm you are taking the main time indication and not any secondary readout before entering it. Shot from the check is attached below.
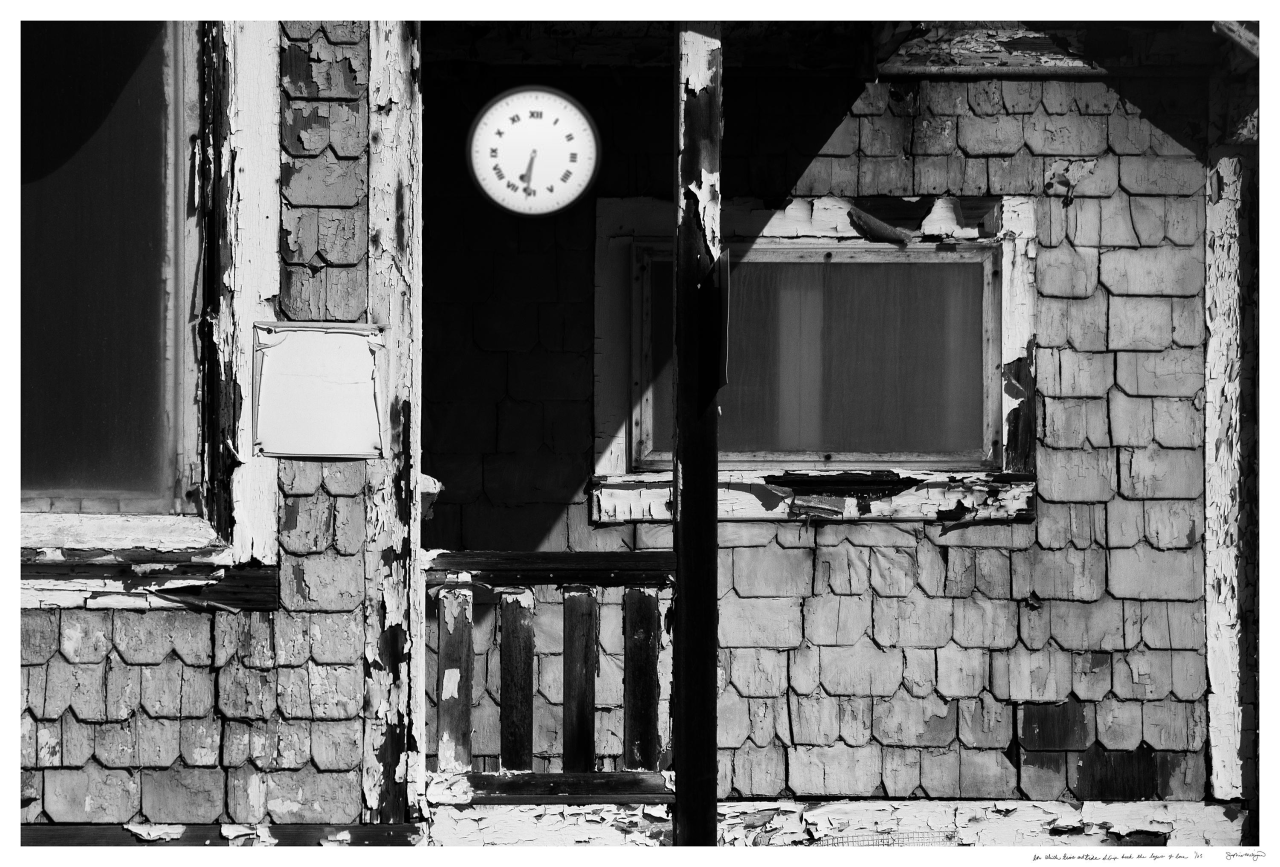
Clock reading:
**6:31**
